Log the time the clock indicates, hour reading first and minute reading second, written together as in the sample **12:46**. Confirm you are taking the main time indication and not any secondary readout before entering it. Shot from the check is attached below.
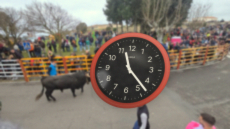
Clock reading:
**11:23**
